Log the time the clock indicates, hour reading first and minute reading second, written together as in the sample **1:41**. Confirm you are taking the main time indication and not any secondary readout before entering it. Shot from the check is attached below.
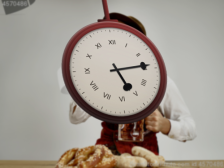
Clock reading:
**5:14**
